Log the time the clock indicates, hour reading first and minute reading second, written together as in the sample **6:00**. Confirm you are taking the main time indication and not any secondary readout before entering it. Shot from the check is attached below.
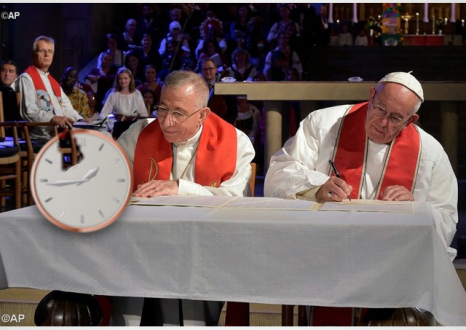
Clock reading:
**1:44**
